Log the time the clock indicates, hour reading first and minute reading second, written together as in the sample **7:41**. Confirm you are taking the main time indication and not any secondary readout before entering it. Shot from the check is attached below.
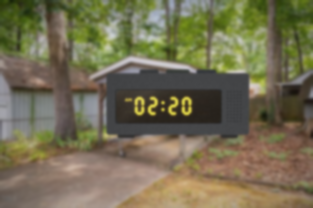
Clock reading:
**2:20**
